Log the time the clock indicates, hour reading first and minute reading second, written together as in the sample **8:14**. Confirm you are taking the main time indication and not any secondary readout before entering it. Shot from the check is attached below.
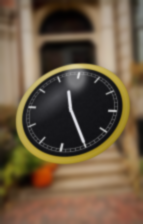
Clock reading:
**11:25**
